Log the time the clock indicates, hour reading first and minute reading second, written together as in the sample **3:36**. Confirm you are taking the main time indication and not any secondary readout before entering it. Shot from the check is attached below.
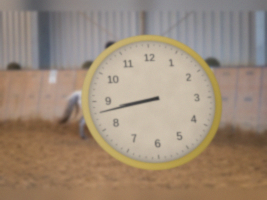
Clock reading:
**8:43**
